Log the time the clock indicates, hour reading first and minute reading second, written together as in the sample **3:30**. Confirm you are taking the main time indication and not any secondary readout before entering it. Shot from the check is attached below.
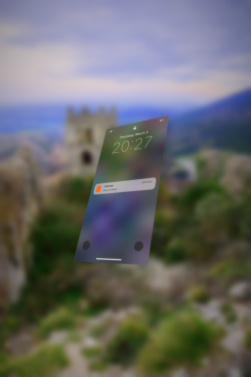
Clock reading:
**20:27**
